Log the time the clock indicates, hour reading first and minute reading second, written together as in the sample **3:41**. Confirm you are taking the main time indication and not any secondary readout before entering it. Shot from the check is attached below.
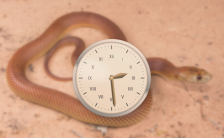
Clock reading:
**2:29**
